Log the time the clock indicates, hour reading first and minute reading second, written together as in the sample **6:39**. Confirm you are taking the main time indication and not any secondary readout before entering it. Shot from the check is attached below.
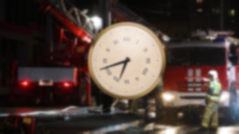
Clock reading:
**6:42**
